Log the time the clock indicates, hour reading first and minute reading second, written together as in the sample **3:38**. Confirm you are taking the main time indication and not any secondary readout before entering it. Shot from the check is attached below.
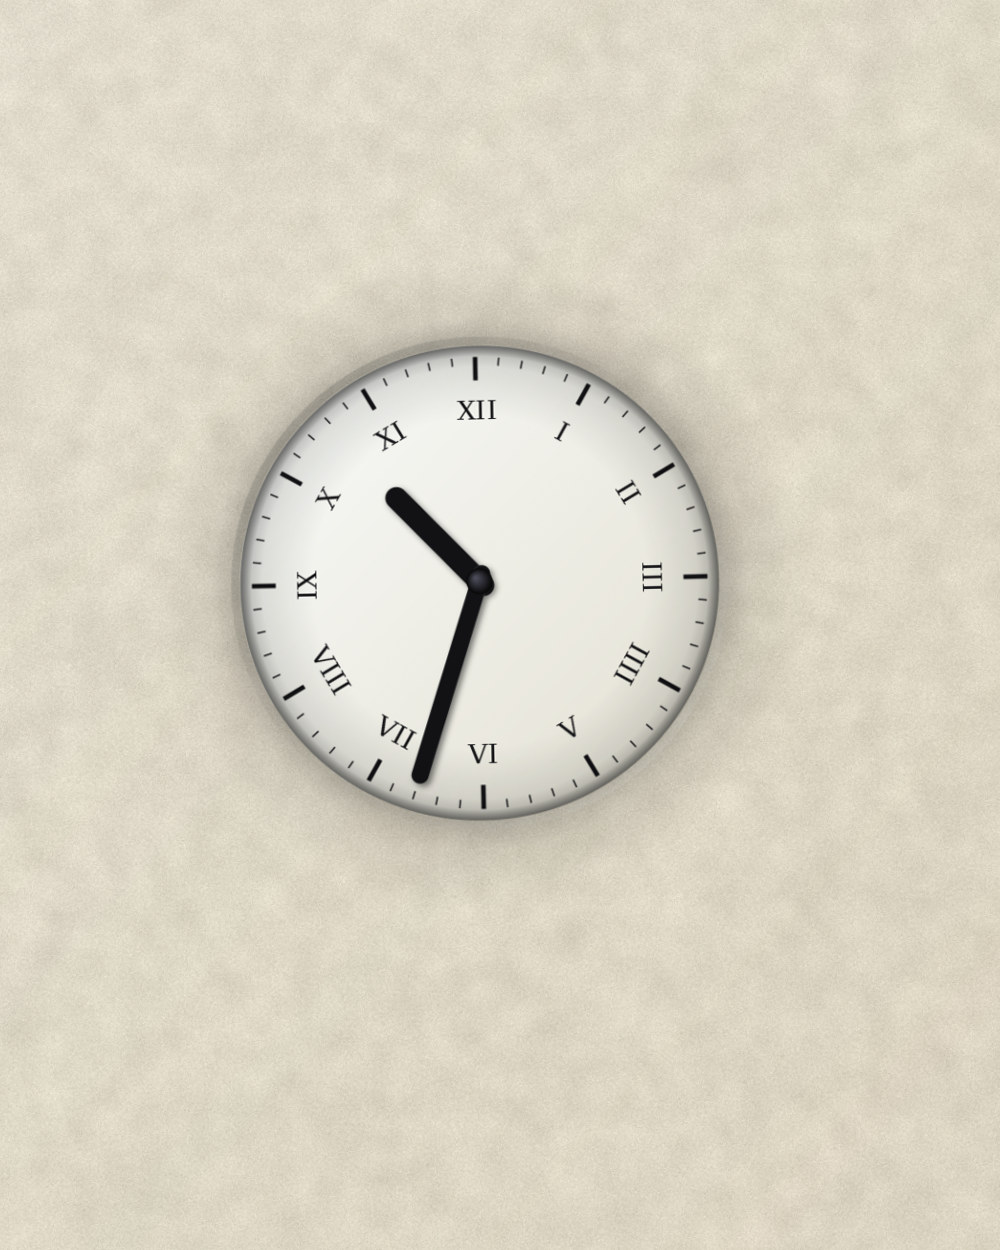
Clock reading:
**10:33**
